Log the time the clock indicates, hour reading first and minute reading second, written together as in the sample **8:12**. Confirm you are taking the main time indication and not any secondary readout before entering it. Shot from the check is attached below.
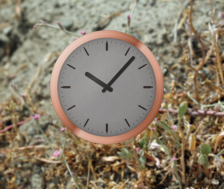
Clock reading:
**10:07**
